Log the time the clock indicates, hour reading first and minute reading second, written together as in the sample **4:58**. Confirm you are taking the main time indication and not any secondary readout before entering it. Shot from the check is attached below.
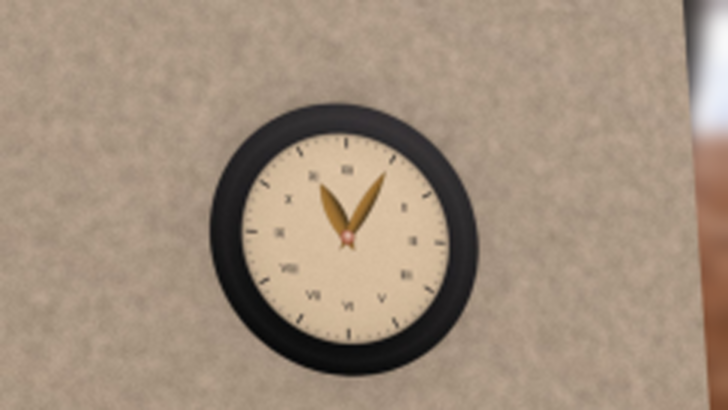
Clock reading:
**11:05**
